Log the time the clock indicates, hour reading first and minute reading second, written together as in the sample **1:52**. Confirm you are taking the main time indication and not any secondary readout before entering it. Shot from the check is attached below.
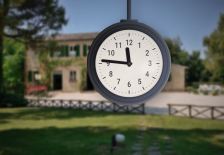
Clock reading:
**11:46**
